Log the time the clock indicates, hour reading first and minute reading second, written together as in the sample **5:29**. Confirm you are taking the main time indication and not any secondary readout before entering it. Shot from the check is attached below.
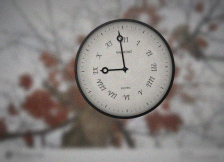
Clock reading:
**8:59**
